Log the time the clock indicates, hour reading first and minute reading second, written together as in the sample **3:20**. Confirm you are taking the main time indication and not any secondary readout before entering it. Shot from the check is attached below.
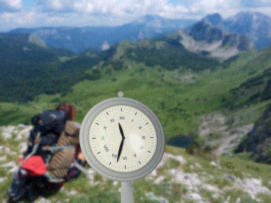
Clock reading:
**11:33**
